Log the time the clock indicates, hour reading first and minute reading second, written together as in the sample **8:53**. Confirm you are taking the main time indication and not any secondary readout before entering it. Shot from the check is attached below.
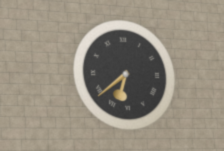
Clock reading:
**6:39**
